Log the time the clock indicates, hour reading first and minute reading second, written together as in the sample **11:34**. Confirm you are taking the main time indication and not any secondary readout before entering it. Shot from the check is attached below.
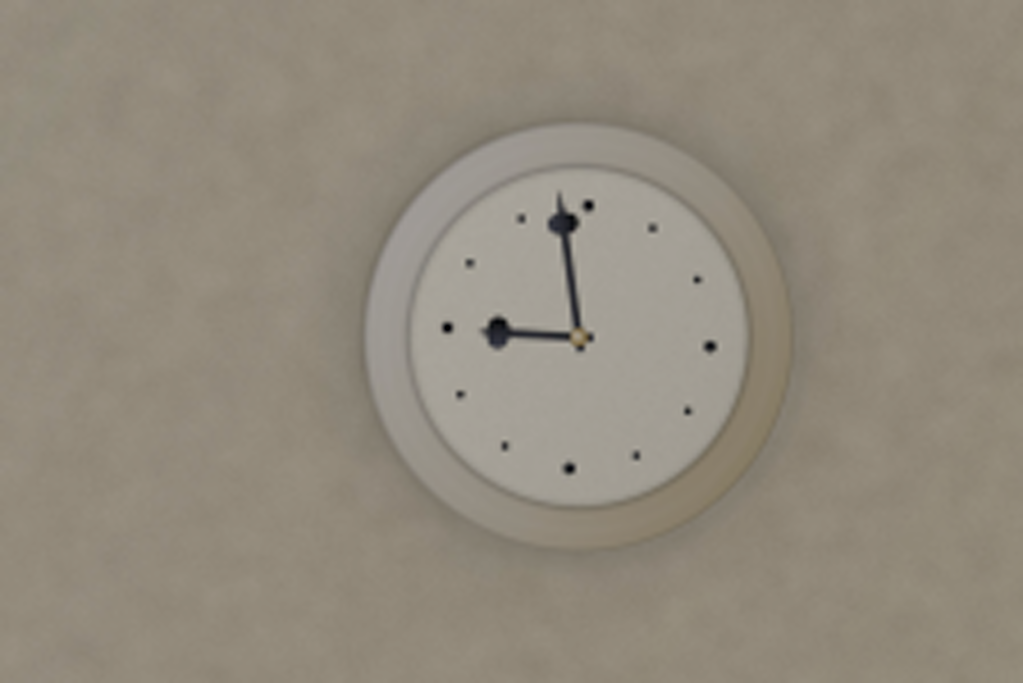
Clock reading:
**8:58**
